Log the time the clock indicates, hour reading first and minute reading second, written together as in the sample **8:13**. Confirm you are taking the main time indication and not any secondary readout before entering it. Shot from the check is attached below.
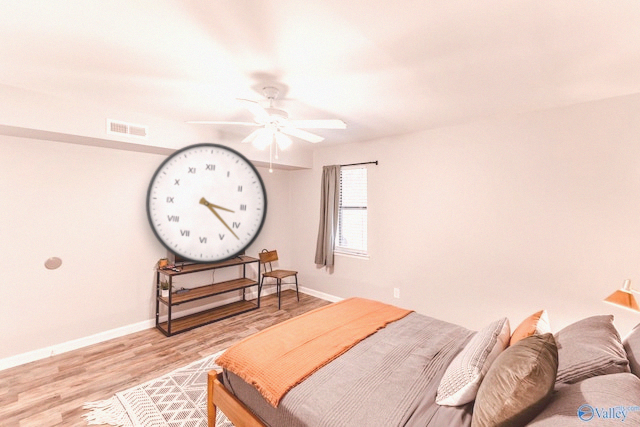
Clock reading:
**3:22**
